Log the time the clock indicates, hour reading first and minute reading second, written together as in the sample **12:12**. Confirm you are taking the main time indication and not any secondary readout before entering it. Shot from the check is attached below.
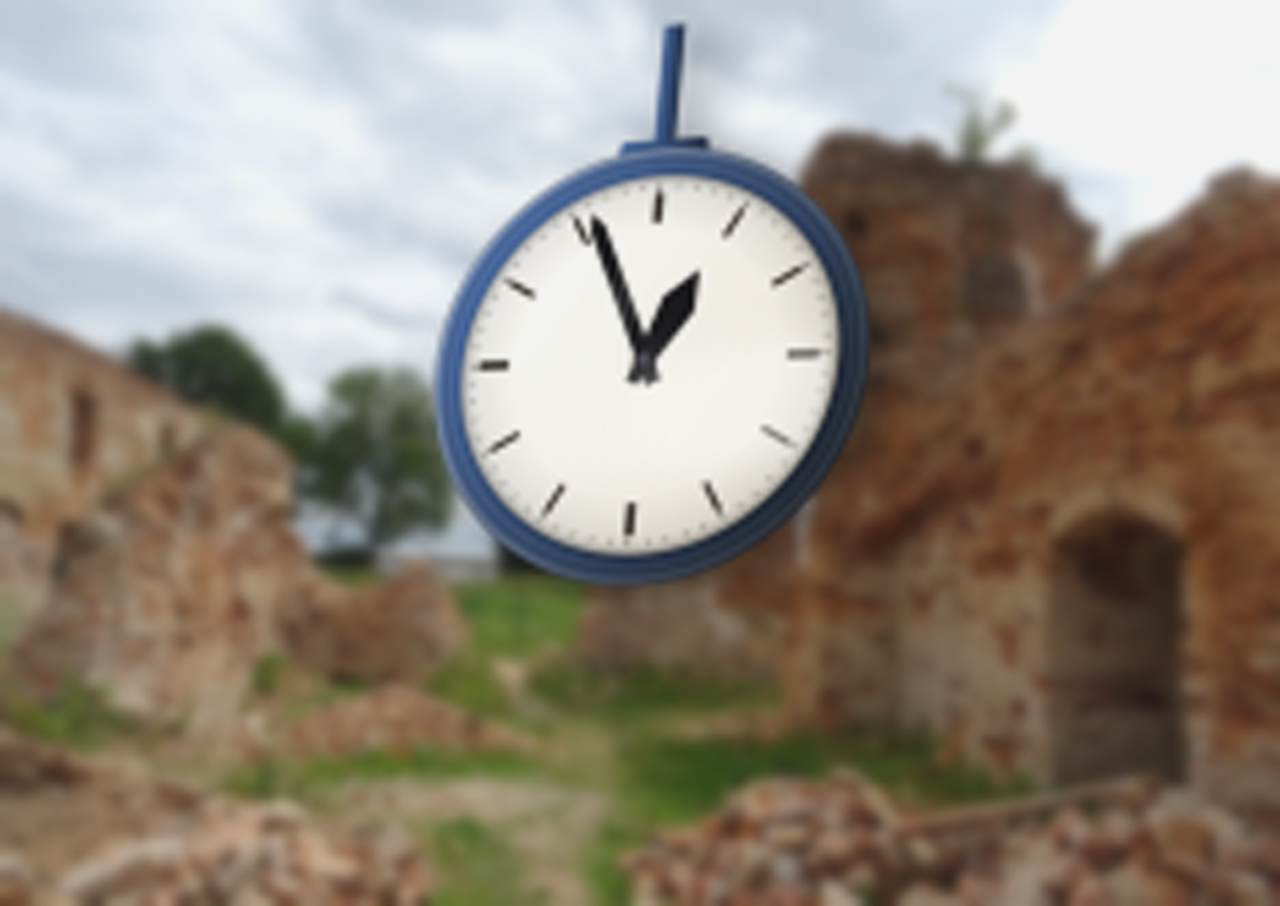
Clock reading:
**12:56**
